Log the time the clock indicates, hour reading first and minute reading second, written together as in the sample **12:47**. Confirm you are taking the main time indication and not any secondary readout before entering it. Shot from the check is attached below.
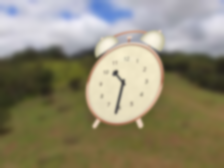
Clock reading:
**10:31**
